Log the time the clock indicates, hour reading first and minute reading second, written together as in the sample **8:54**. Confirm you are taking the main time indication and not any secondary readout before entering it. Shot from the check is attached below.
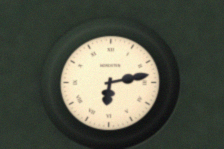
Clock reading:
**6:13**
